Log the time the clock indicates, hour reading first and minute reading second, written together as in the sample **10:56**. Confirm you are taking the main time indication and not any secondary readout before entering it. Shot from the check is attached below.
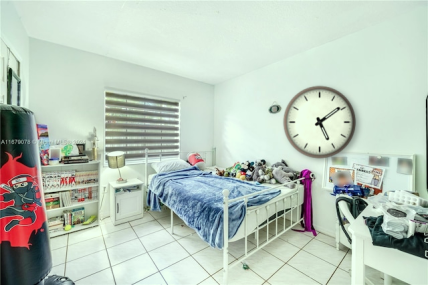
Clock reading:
**5:09**
